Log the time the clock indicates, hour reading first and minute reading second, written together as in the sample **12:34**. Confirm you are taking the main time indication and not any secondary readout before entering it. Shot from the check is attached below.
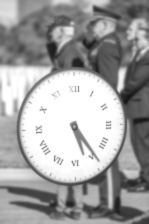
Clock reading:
**5:24**
